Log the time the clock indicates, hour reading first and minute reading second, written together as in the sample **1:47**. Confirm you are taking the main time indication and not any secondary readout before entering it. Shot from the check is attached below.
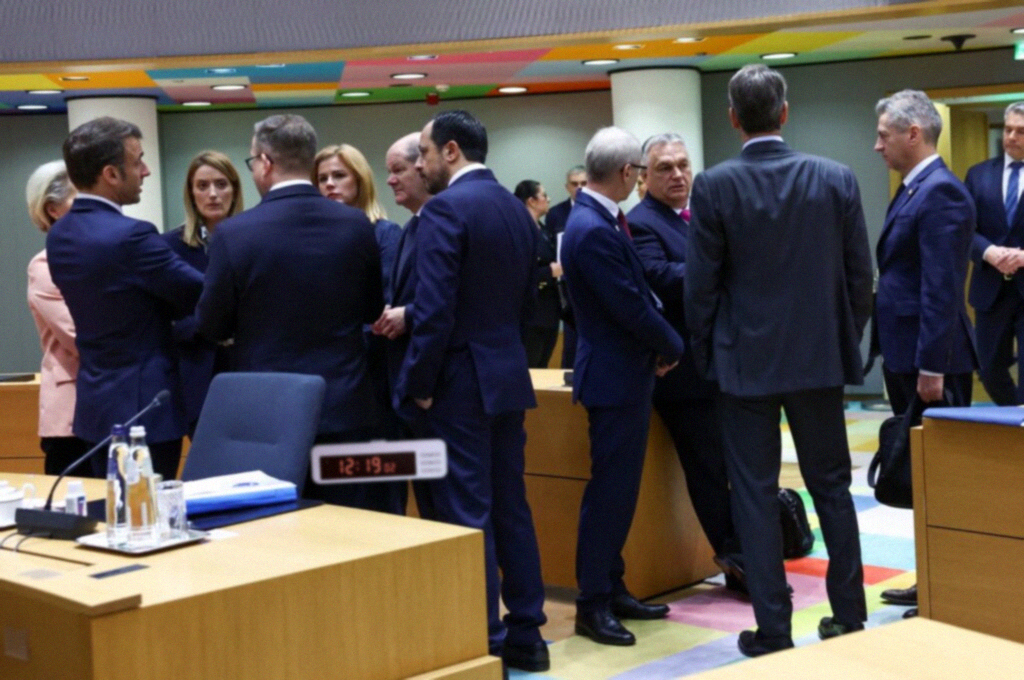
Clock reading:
**12:19**
